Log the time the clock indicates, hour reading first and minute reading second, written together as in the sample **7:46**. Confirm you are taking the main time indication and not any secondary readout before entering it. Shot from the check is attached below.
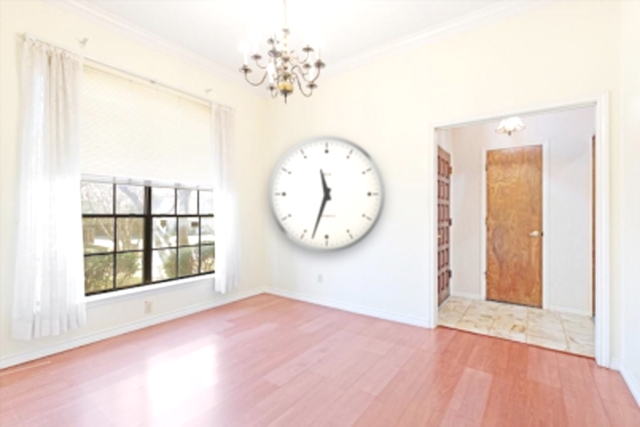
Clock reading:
**11:33**
